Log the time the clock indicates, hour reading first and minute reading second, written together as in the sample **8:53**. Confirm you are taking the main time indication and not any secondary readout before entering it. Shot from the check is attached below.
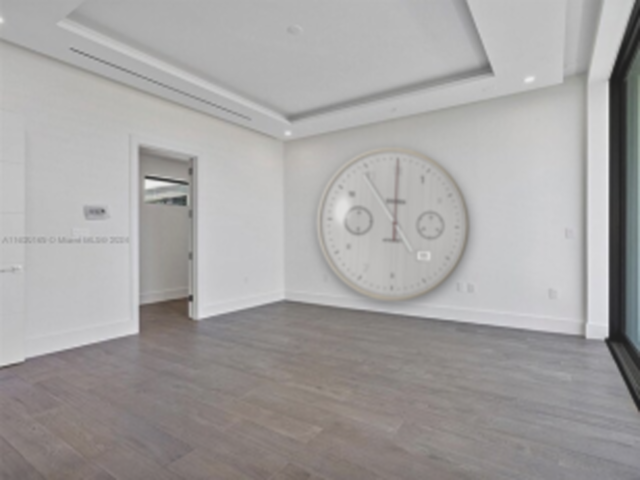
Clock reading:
**4:54**
